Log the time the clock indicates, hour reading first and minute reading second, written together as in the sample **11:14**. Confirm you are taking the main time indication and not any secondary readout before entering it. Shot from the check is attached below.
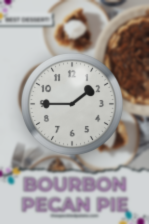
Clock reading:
**1:45**
